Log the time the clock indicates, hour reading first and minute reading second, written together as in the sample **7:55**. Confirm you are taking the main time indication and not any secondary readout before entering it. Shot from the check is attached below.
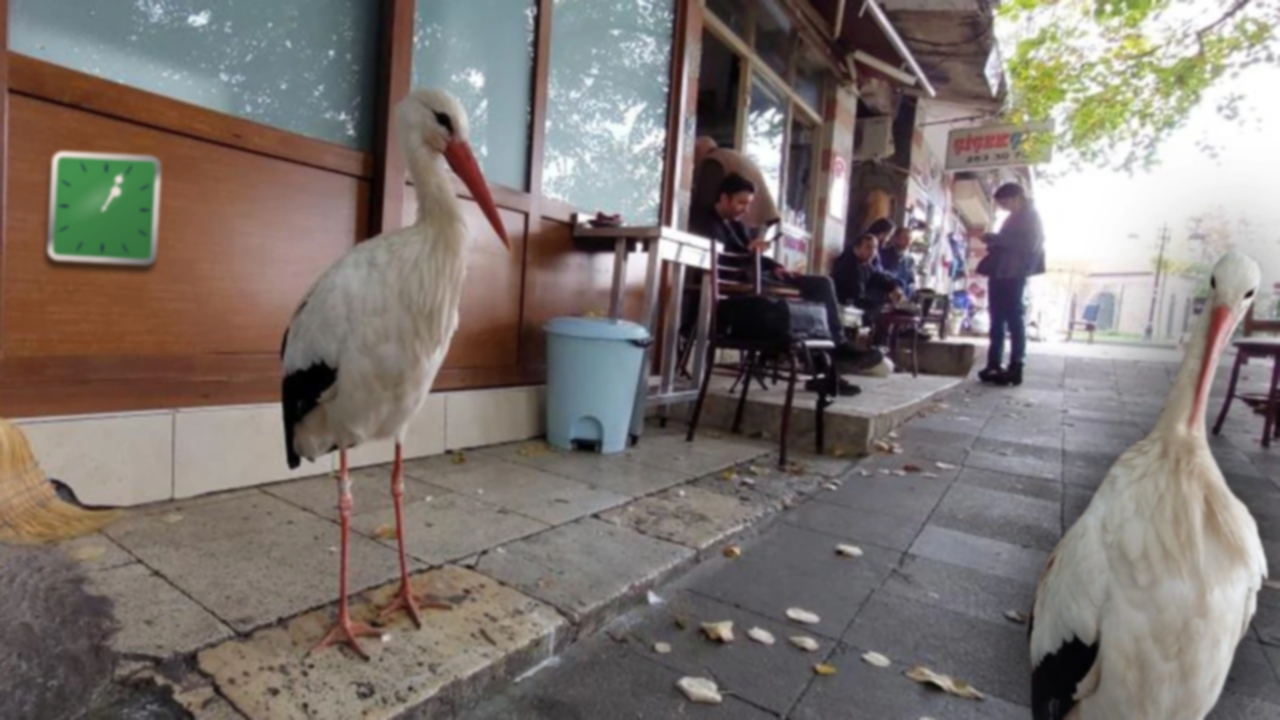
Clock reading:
**1:04**
